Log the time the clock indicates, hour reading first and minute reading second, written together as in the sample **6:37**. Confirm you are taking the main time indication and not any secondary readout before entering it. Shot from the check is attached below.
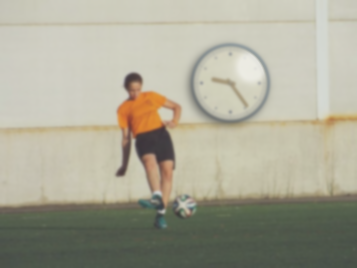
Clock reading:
**9:24**
